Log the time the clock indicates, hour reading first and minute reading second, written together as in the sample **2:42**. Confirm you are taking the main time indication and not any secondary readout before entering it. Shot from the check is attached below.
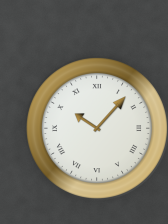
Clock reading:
**10:07**
